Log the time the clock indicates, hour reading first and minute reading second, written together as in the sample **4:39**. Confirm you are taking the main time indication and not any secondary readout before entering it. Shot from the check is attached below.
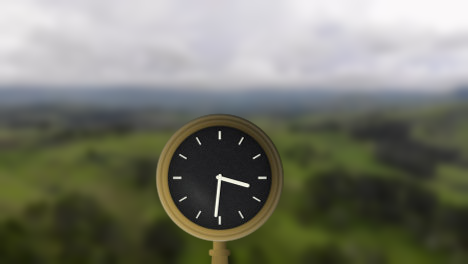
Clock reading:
**3:31**
